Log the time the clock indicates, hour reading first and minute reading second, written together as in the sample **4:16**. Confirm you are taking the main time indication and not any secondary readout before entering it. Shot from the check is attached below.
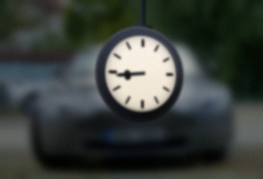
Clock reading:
**8:44**
